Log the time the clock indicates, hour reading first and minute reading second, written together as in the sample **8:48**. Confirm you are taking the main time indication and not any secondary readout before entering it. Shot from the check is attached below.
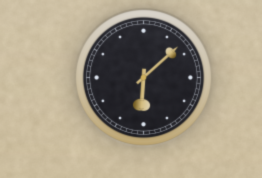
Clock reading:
**6:08**
